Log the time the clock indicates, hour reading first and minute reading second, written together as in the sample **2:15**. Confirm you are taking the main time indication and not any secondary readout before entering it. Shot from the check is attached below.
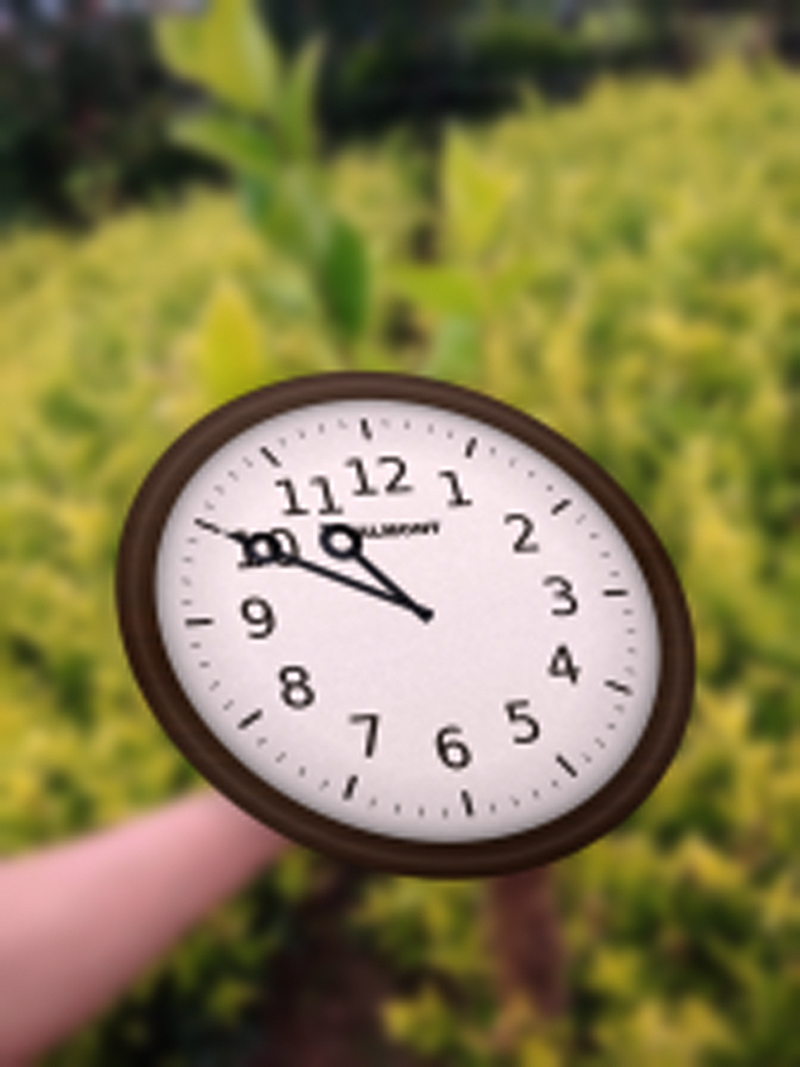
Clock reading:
**10:50**
